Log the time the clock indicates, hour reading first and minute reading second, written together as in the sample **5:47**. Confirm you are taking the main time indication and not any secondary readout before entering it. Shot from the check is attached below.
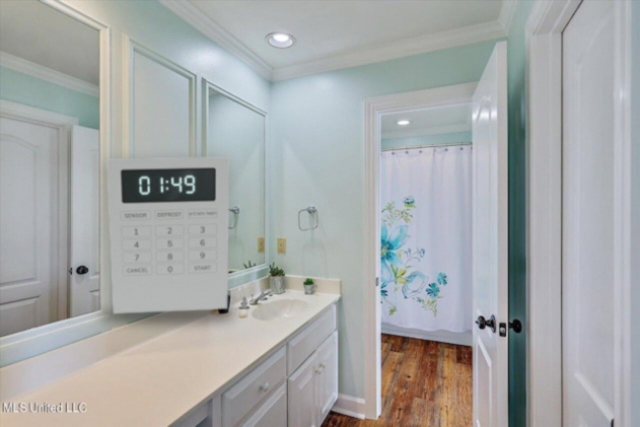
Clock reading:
**1:49**
